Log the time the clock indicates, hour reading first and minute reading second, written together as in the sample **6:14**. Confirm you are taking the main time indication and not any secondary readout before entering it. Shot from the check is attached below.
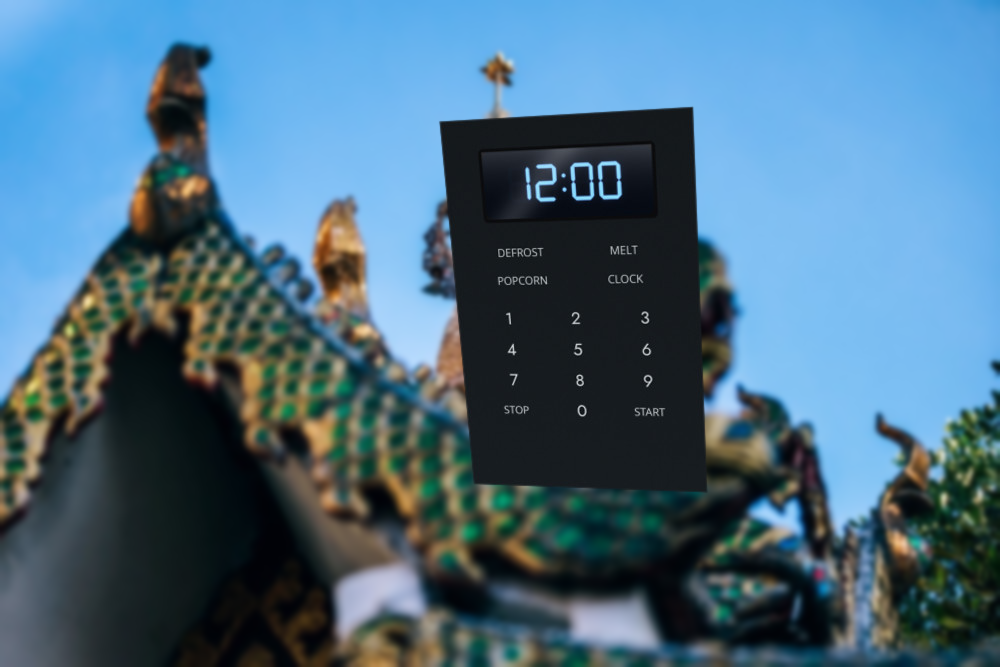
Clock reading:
**12:00**
